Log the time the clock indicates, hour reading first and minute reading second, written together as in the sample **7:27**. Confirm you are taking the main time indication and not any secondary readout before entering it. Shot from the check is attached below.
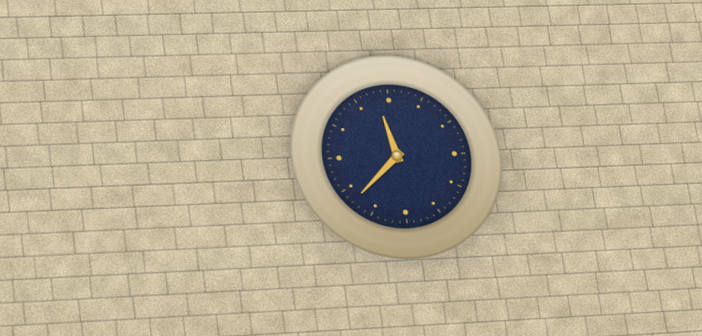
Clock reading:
**11:38**
